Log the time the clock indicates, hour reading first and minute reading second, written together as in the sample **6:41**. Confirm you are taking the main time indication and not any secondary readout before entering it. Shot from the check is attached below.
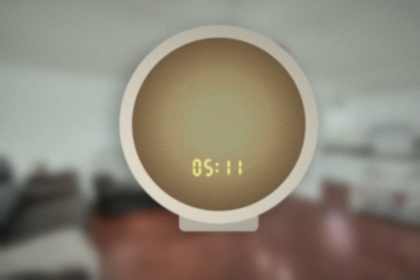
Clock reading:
**5:11**
